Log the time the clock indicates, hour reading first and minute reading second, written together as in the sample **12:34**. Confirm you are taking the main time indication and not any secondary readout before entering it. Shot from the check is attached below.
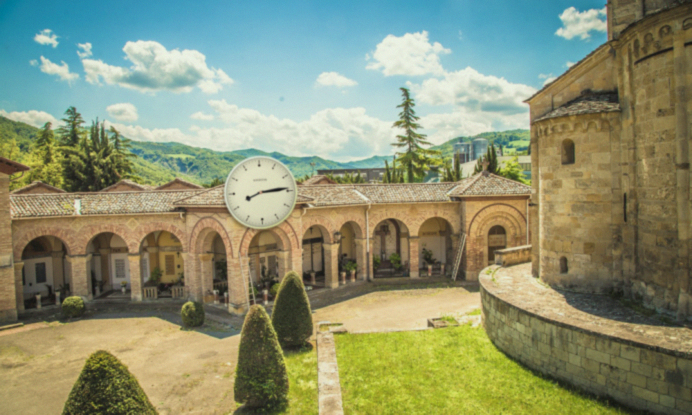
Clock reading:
**8:14**
